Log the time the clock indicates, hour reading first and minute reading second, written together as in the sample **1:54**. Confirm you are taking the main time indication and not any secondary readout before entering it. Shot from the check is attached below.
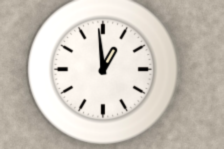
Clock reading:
**12:59**
